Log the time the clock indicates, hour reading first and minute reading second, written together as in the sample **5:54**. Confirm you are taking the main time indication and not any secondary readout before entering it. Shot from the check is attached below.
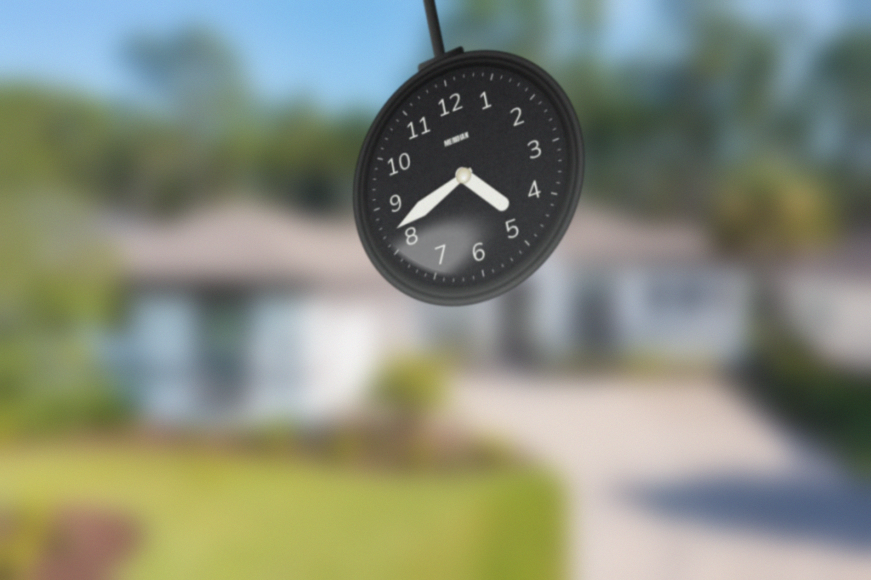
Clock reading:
**4:42**
